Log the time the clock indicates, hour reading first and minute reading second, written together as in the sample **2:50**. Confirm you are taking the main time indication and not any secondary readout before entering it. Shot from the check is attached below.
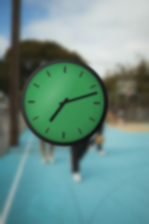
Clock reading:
**7:12**
